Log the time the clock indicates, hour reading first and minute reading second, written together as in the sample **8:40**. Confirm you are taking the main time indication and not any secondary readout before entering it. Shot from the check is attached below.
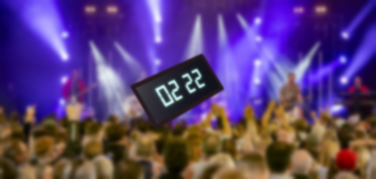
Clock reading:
**2:22**
